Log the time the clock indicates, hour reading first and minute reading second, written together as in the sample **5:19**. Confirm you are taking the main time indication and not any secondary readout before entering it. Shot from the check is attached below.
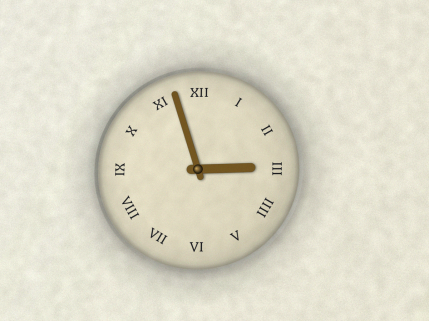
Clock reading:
**2:57**
